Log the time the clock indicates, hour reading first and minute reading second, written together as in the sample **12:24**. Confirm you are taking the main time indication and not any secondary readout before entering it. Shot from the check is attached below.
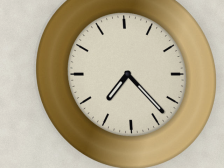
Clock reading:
**7:23**
